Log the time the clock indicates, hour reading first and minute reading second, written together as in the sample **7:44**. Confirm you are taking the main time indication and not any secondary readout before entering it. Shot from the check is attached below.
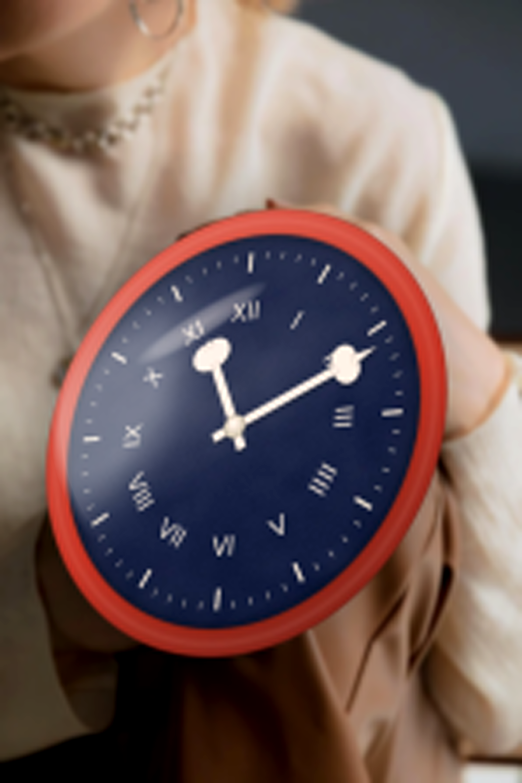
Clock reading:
**11:11**
